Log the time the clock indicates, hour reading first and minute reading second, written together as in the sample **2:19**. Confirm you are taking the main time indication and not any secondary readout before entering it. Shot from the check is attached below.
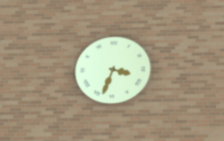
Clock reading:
**3:33**
